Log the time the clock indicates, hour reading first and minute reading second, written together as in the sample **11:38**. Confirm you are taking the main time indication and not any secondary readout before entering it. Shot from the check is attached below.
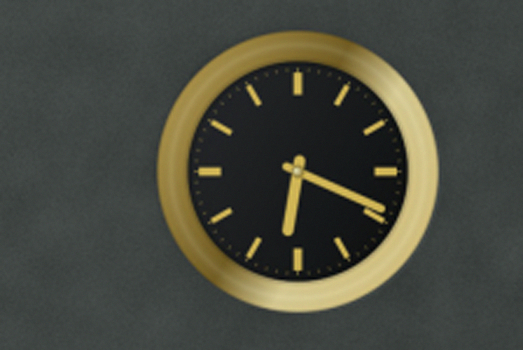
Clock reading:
**6:19**
